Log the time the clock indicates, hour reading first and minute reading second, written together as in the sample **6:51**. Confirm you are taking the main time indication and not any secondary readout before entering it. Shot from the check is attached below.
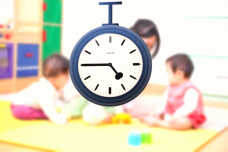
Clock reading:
**4:45**
